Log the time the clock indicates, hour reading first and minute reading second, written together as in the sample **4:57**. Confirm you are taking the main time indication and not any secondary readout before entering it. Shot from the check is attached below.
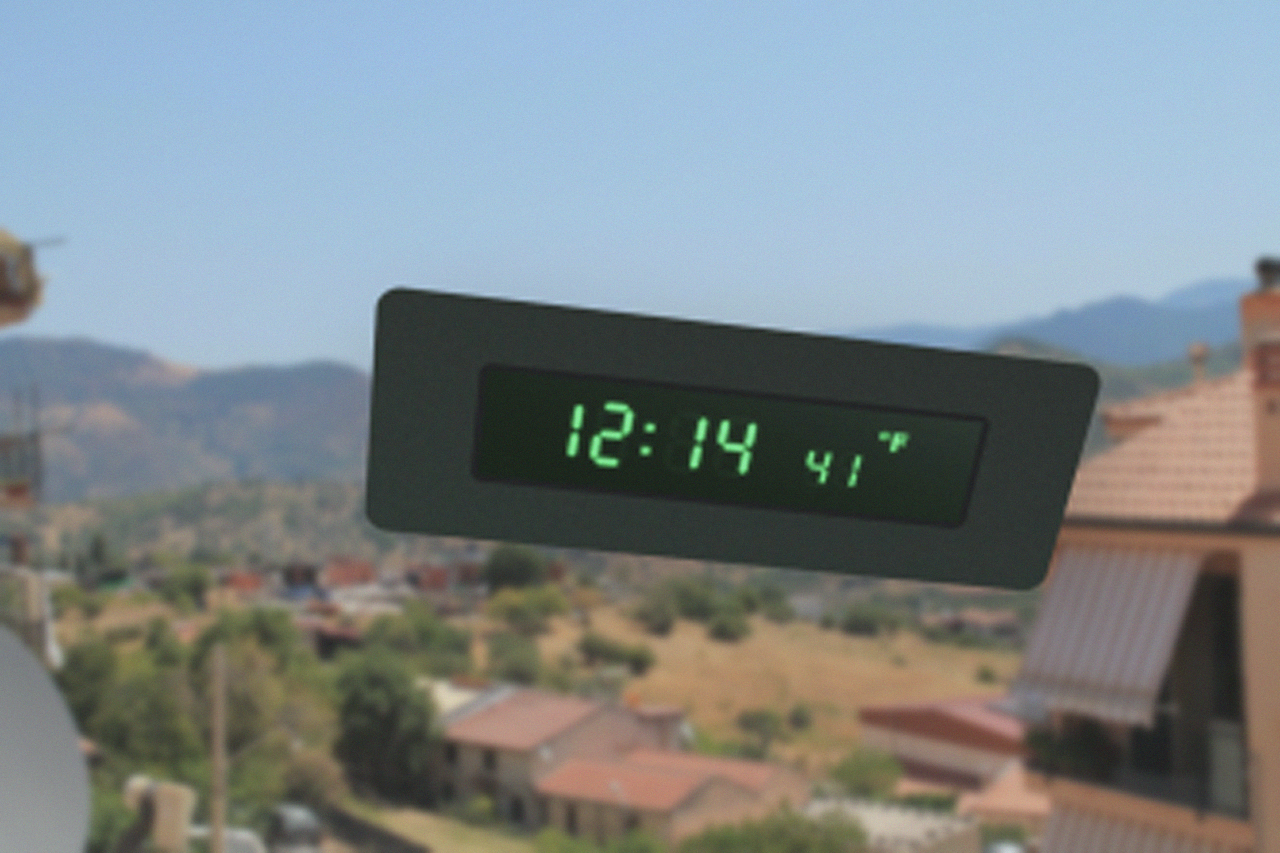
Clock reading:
**12:14**
